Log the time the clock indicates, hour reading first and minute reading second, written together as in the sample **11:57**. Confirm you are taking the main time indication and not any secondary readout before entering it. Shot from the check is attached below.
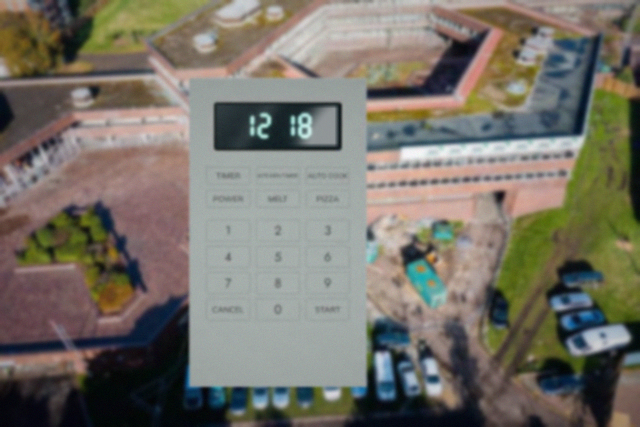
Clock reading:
**12:18**
